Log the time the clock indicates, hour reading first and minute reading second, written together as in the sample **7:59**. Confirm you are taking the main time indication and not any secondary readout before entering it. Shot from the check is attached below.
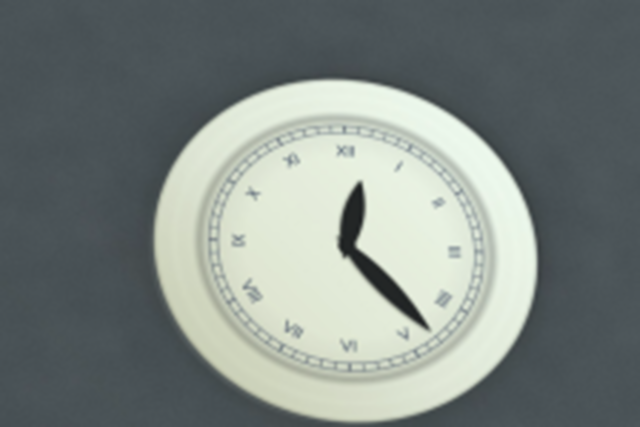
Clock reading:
**12:23**
